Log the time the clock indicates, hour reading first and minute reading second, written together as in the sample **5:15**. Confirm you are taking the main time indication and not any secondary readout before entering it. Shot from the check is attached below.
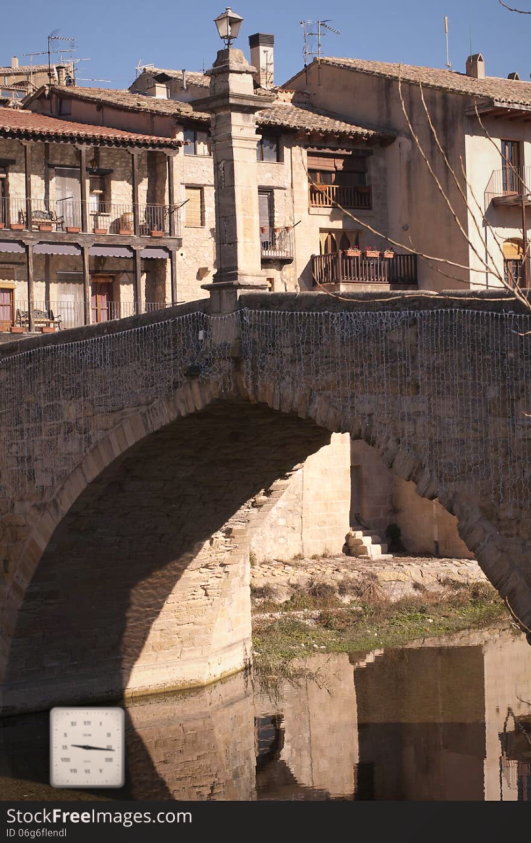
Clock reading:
**9:16**
